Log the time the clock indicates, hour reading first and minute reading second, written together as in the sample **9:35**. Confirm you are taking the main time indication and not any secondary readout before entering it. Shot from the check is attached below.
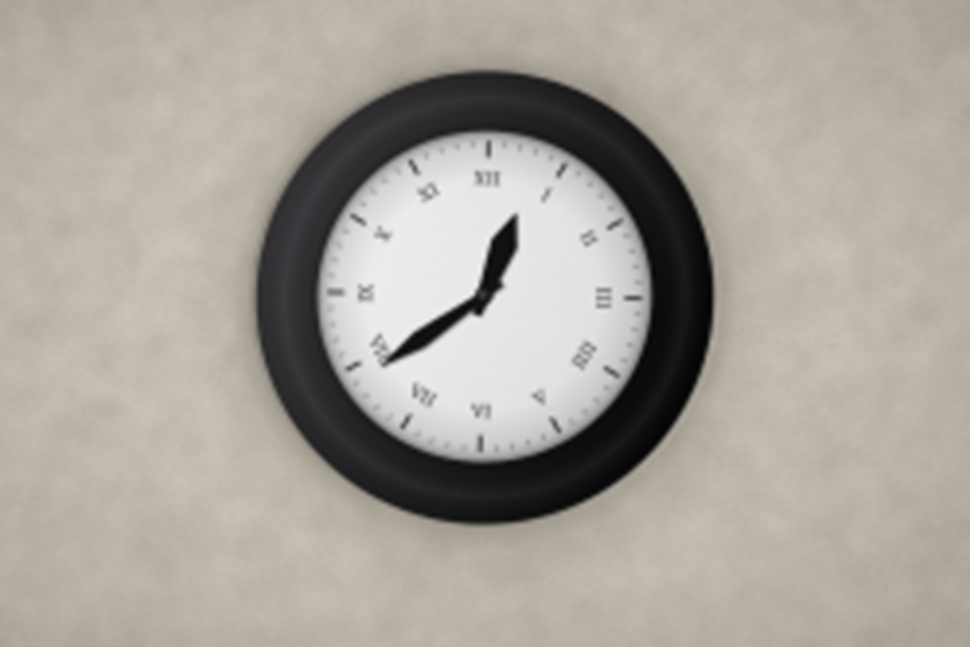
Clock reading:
**12:39**
